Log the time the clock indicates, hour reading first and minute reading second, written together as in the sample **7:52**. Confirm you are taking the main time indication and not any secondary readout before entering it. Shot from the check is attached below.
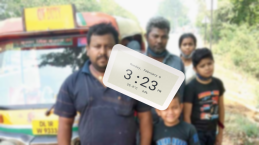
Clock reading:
**3:23**
